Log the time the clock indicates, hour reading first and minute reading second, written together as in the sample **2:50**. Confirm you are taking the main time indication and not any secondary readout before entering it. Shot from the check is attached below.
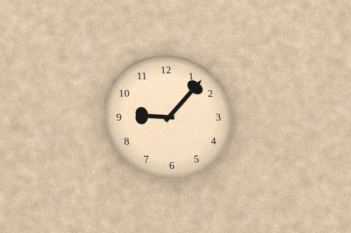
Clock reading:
**9:07**
